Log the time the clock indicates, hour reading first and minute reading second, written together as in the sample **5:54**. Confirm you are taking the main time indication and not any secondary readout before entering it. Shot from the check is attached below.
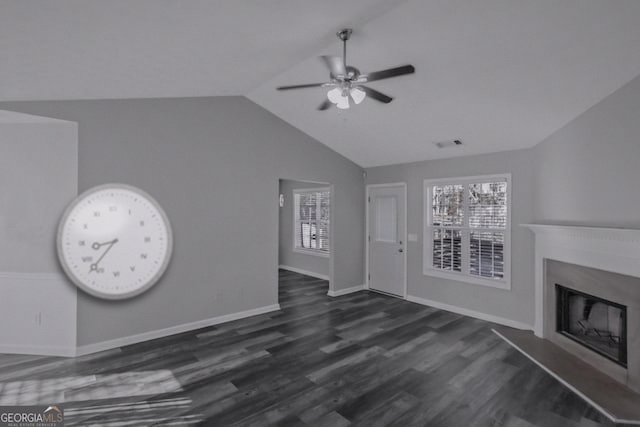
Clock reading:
**8:37**
